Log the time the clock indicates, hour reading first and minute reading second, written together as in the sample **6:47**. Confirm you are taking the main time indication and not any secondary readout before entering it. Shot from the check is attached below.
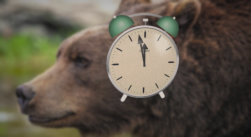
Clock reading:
**11:58**
